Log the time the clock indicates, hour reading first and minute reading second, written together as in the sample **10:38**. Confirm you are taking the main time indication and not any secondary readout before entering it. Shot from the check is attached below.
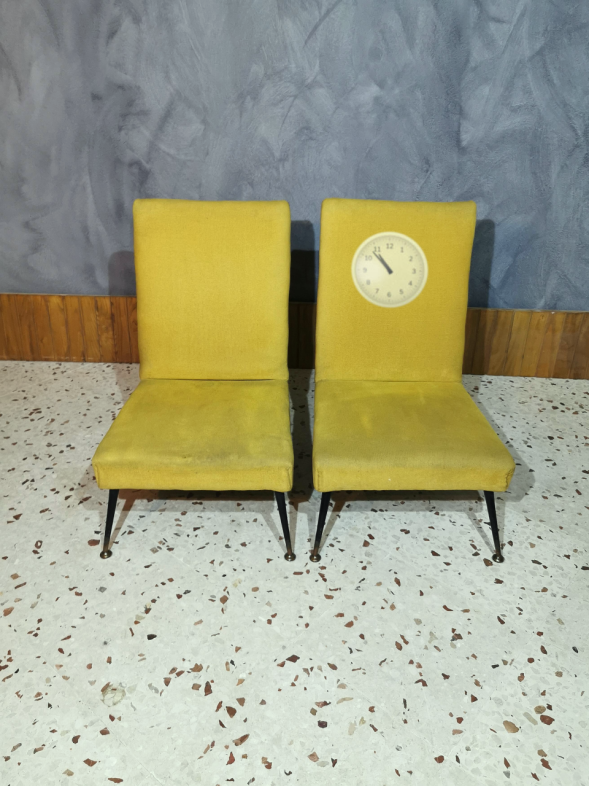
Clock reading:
**10:53**
